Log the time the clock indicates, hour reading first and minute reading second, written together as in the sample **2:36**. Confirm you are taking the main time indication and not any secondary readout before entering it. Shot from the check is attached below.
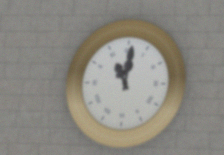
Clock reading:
**11:01**
